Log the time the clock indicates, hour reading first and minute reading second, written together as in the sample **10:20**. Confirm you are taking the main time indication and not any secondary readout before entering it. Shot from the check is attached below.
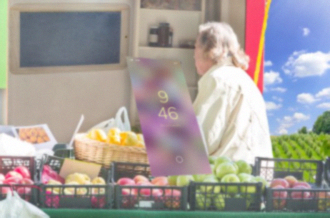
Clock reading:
**9:46**
